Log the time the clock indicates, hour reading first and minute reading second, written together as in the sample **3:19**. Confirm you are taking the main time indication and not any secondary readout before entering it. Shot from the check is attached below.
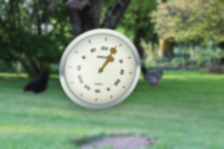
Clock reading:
**1:04**
